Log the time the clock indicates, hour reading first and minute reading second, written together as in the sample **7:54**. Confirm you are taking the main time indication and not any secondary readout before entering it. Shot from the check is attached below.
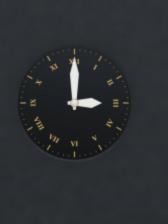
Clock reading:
**3:00**
